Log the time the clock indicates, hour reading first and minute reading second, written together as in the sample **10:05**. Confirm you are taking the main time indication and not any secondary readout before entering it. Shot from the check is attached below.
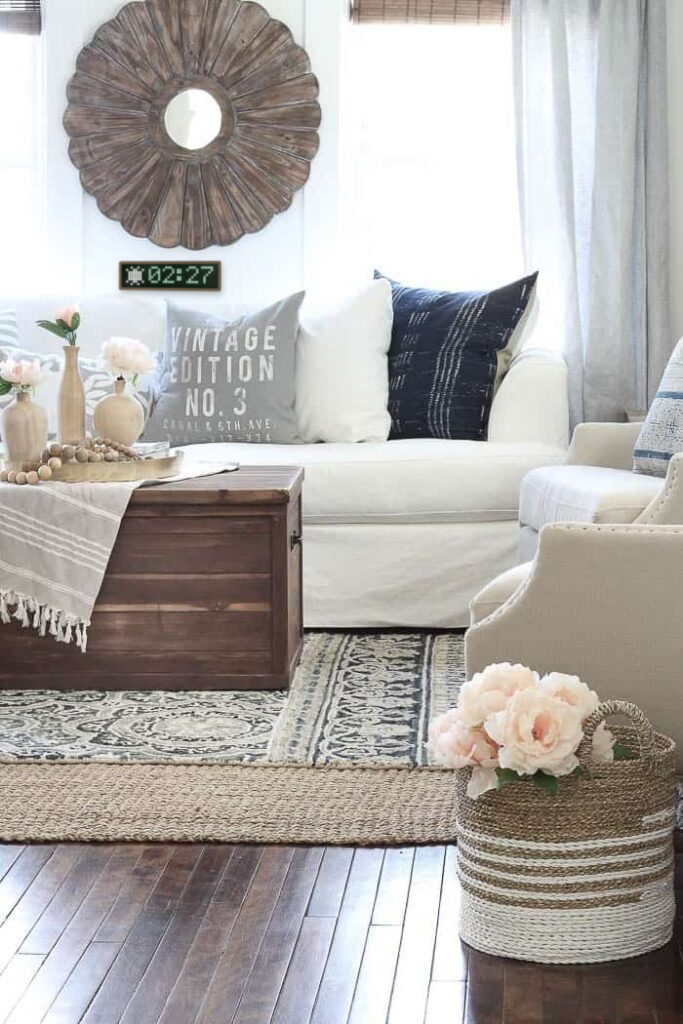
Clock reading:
**2:27**
